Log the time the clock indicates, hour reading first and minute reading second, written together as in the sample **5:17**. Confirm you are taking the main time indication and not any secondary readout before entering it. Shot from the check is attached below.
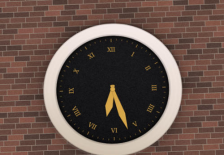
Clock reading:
**6:27**
